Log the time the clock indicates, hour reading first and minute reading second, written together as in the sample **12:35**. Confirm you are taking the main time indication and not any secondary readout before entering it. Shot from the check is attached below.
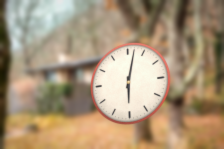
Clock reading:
**6:02**
